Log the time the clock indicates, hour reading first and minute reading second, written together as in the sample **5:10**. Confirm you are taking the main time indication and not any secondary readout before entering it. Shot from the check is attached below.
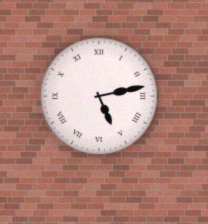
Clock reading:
**5:13**
